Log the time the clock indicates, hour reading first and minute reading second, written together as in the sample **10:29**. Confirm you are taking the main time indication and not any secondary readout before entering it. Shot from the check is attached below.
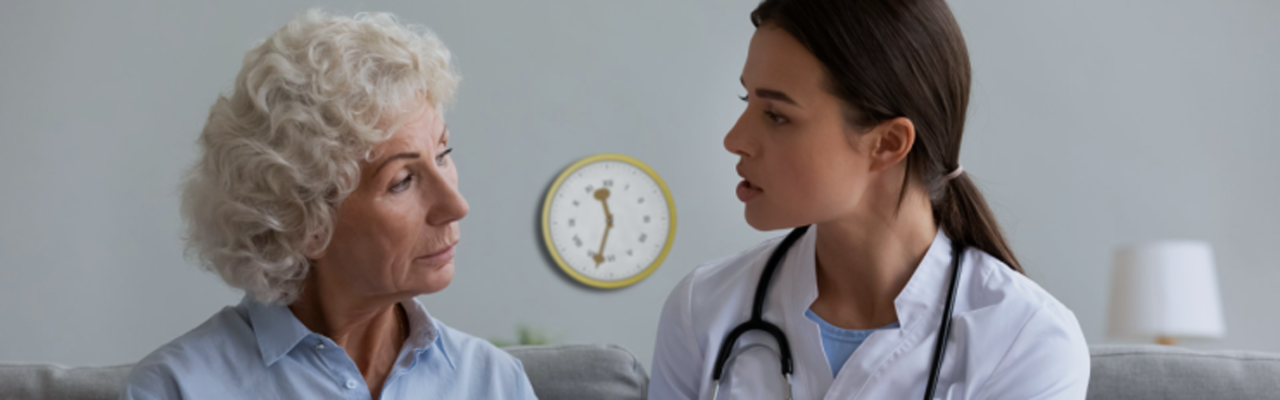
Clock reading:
**11:33**
